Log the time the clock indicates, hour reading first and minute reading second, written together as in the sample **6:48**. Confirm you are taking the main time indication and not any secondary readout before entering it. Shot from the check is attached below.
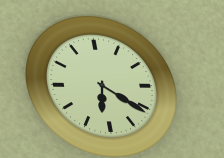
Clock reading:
**6:21**
